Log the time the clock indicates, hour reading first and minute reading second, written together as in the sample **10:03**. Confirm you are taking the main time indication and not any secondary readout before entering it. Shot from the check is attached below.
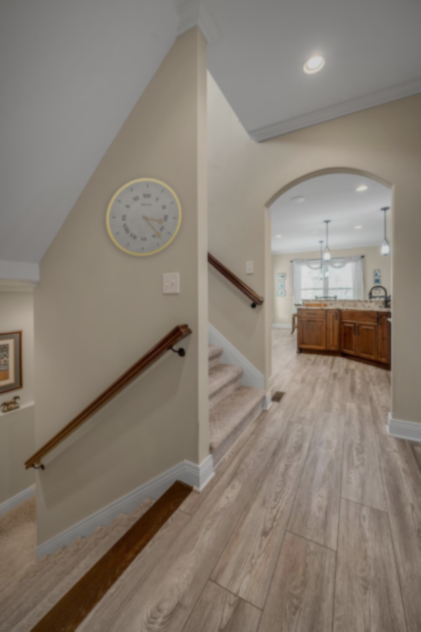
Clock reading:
**3:23**
